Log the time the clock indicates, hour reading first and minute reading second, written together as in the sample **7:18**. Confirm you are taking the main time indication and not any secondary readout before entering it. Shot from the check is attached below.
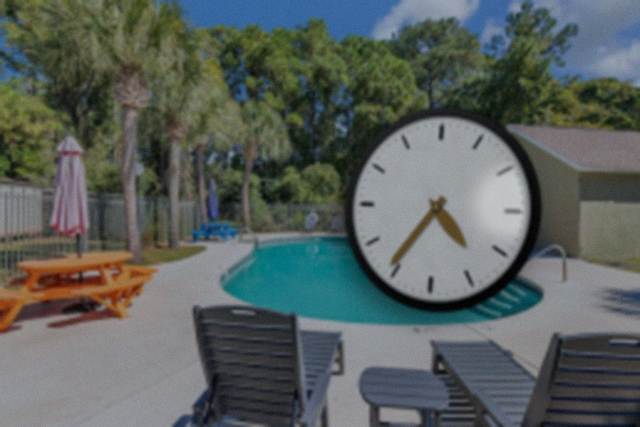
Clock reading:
**4:36**
